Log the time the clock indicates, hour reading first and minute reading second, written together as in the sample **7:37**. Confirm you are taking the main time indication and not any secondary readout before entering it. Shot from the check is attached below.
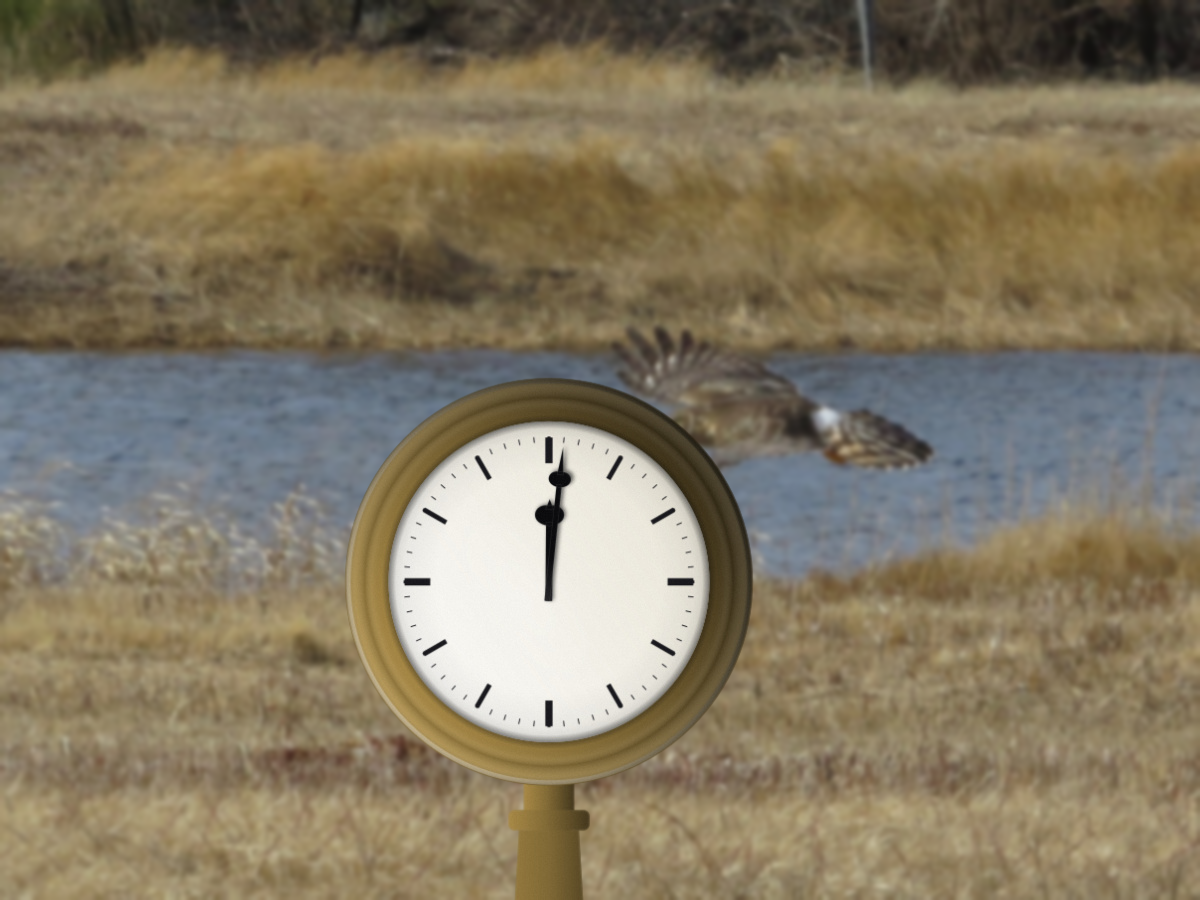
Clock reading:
**12:01**
